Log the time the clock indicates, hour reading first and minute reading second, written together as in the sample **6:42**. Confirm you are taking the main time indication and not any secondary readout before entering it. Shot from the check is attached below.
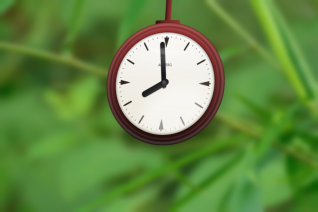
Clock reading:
**7:59**
